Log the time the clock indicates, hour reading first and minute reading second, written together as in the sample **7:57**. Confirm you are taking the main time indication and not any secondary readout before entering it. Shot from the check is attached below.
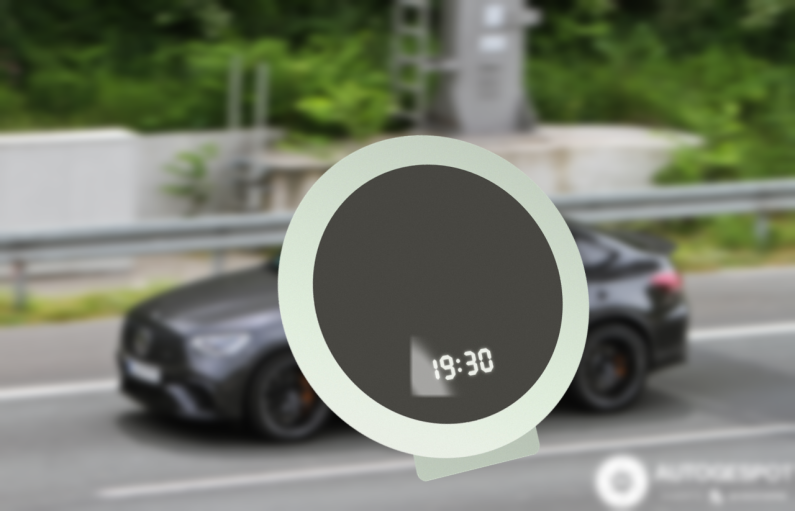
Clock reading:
**19:30**
